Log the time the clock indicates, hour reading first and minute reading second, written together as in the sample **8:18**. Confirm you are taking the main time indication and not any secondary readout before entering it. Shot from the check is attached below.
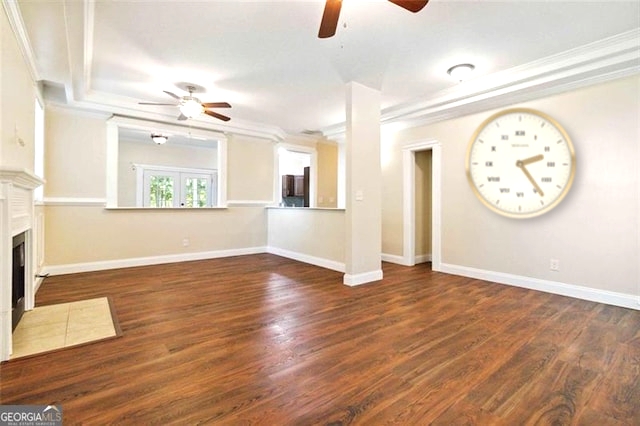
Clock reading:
**2:24**
